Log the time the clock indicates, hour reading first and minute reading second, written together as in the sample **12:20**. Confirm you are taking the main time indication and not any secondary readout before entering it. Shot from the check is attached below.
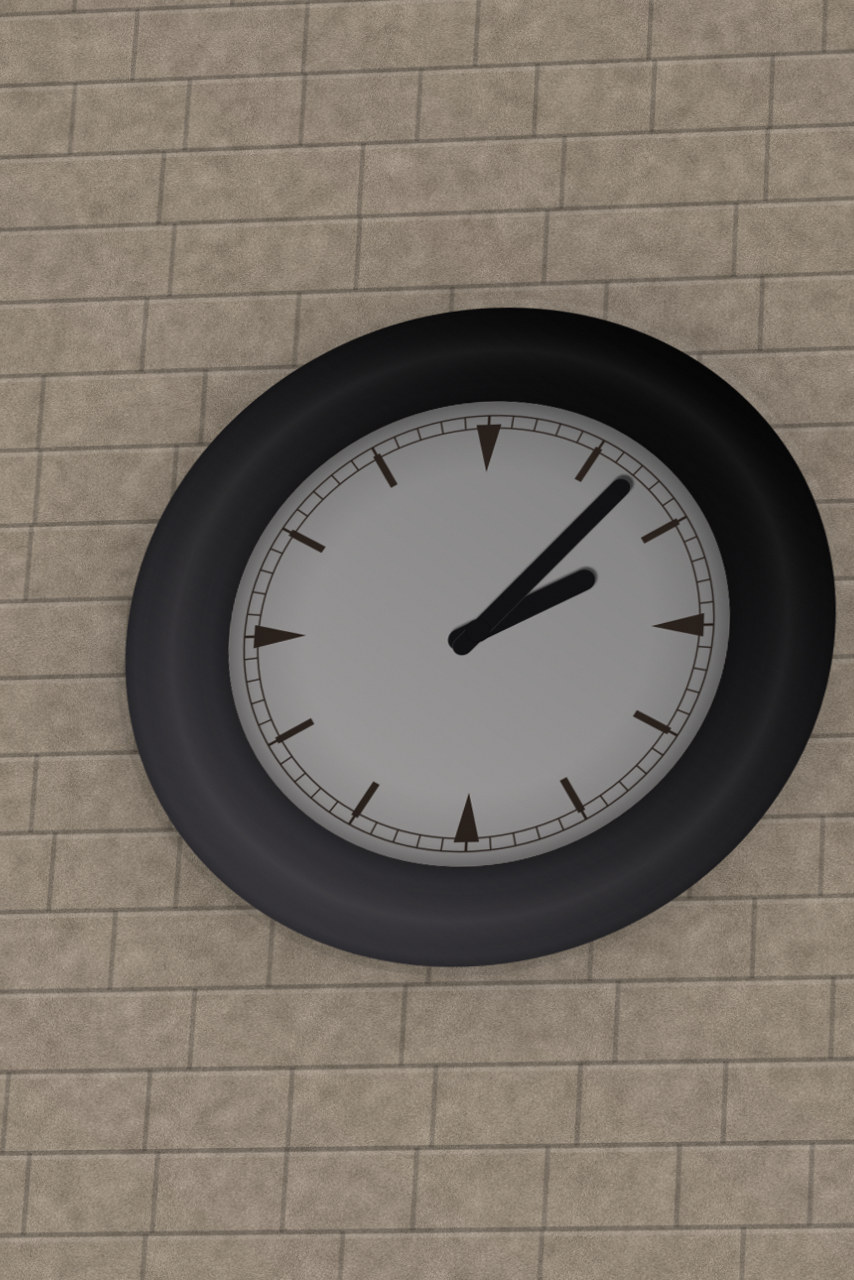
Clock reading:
**2:07**
